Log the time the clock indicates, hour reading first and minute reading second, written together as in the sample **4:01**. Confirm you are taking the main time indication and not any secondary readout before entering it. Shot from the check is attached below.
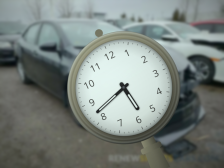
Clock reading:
**5:42**
